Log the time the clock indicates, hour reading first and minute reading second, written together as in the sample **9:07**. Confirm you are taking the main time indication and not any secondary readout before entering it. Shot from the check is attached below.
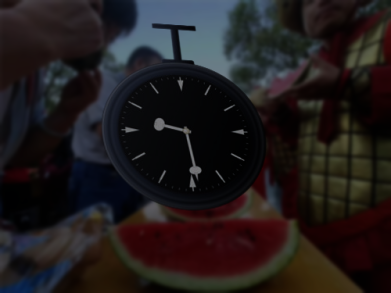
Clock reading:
**9:29**
